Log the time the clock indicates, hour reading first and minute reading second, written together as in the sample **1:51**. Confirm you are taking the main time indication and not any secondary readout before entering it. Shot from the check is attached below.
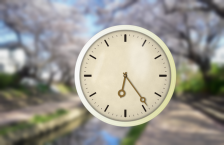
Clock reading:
**6:24**
